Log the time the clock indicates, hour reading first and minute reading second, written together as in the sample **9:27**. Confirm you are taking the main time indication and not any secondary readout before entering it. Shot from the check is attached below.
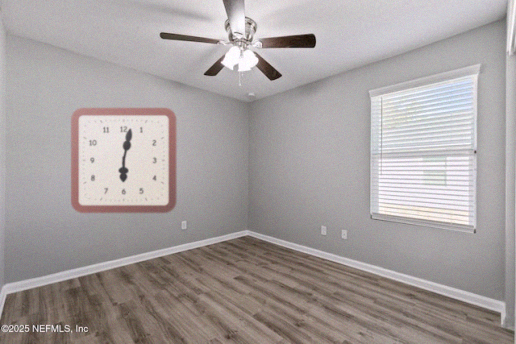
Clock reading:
**6:02**
